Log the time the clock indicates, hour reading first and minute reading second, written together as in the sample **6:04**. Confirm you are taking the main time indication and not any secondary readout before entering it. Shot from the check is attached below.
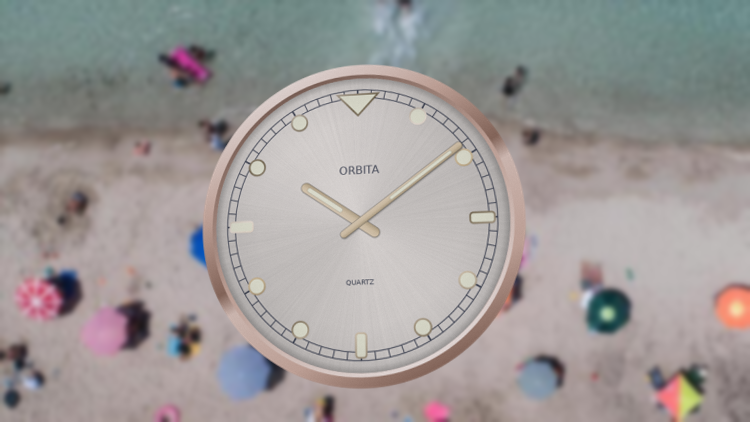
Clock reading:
**10:09**
